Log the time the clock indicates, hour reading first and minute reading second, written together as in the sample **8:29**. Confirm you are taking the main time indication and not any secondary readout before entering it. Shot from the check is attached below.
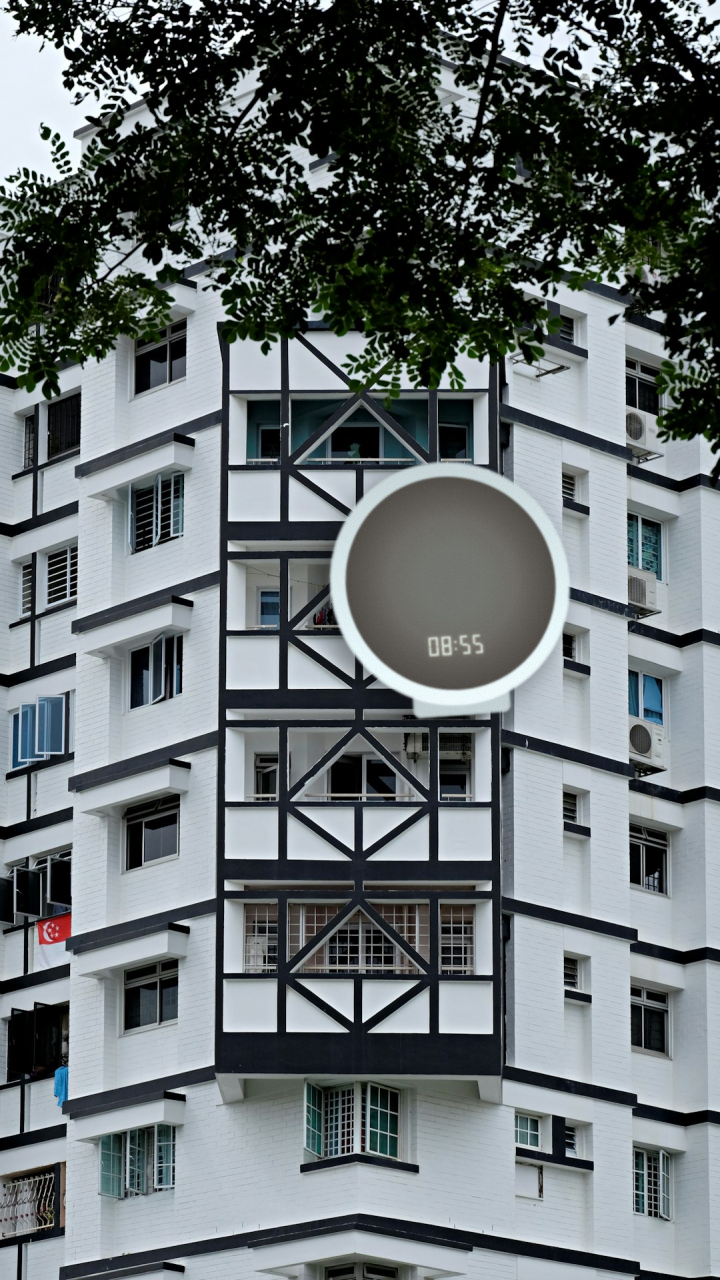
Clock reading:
**8:55**
